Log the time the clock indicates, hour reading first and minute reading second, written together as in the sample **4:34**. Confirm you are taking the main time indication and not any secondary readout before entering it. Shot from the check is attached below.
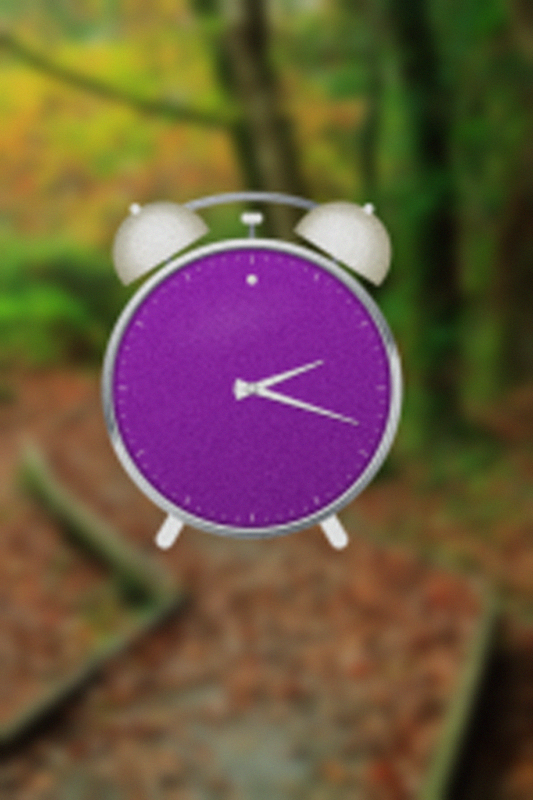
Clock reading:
**2:18**
